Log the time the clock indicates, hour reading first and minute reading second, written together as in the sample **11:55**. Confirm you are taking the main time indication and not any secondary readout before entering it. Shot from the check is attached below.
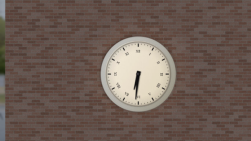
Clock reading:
**6:31**
